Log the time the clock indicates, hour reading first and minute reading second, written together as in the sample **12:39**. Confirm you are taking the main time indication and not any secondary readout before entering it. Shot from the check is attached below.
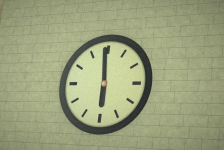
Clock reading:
**5:59**
